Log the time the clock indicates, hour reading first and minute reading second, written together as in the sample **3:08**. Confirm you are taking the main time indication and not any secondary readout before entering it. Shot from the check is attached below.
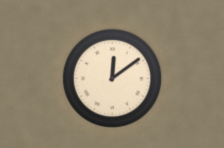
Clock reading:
**12:09**
